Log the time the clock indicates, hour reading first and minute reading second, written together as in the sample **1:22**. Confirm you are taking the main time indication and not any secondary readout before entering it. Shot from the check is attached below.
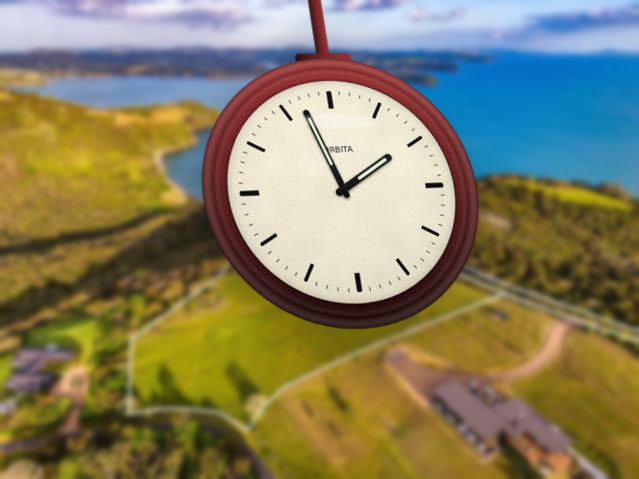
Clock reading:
**1:57**
